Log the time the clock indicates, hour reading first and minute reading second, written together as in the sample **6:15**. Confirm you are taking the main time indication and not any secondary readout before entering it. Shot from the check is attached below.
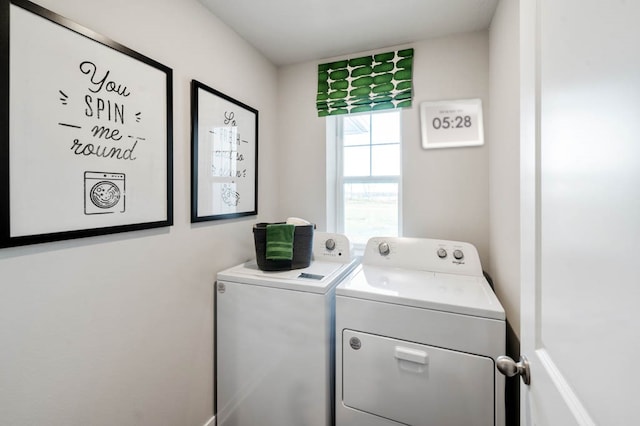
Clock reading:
**5:28**
